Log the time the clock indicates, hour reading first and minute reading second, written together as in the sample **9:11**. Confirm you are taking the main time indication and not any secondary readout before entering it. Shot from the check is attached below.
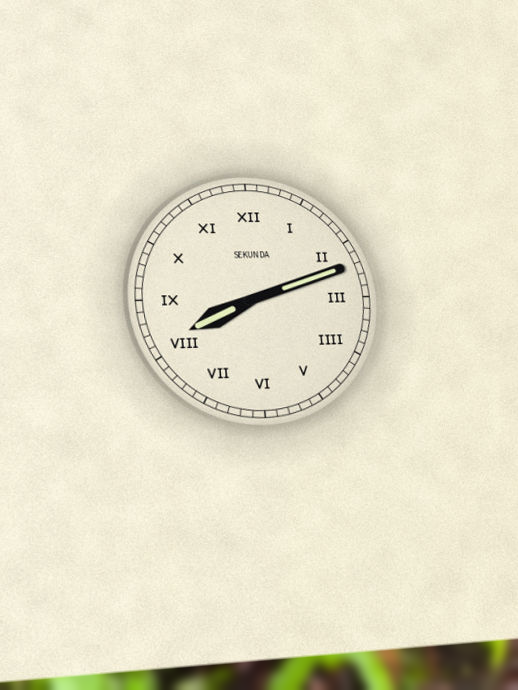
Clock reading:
**8:12**
